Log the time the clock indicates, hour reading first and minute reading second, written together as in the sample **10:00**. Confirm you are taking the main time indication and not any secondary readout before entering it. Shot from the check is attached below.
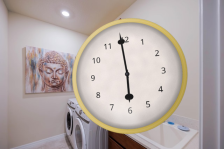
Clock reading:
**5:59**
